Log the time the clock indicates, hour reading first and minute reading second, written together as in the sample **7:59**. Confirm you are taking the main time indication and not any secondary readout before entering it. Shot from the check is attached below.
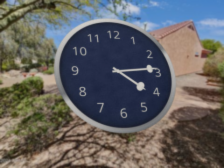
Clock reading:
**4:14**
